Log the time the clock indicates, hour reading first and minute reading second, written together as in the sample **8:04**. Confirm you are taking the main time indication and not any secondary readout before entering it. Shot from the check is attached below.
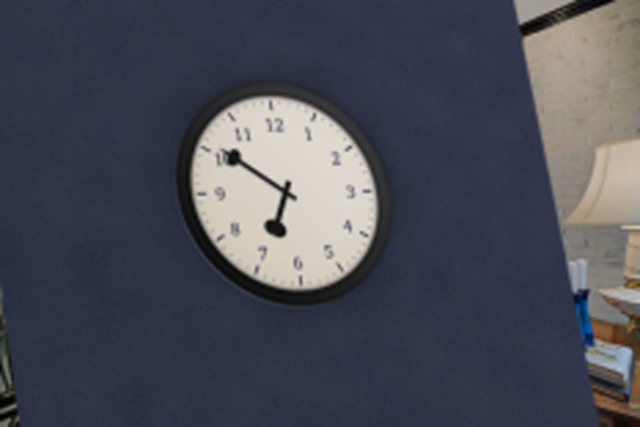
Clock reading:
**6:51**
